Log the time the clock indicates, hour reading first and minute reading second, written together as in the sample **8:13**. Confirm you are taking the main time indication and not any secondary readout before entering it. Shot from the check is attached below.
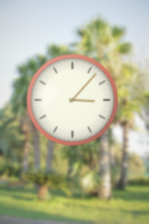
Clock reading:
**3:07**
